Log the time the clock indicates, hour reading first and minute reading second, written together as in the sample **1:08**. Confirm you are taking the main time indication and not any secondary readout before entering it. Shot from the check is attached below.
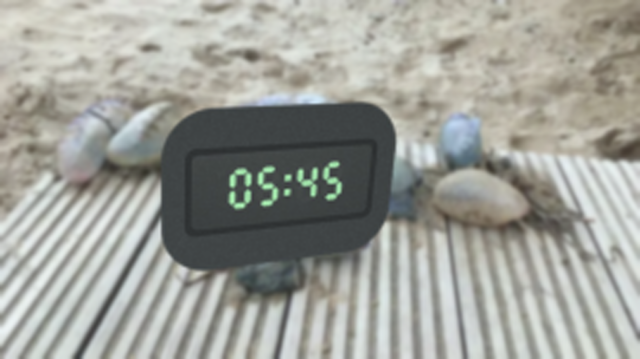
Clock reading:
**5:45**
